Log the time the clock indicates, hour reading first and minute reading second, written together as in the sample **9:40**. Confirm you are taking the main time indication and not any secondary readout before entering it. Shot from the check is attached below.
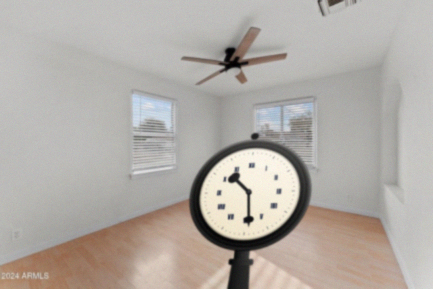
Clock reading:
**10:29**
